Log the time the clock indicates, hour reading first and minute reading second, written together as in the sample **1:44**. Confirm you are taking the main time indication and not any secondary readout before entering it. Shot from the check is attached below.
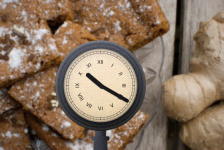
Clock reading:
**10:20**
